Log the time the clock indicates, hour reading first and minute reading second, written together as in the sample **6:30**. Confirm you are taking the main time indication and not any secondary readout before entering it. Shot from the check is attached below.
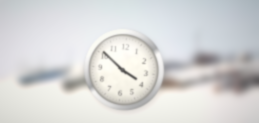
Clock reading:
**3:51**
